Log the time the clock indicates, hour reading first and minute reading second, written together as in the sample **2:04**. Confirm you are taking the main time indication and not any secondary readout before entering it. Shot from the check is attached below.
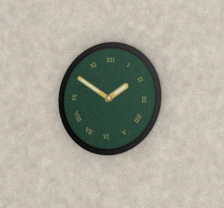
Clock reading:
**1:50**
